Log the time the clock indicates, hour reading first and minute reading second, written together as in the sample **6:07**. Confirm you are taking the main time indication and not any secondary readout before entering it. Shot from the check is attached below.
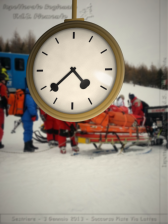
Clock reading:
**4:38**
